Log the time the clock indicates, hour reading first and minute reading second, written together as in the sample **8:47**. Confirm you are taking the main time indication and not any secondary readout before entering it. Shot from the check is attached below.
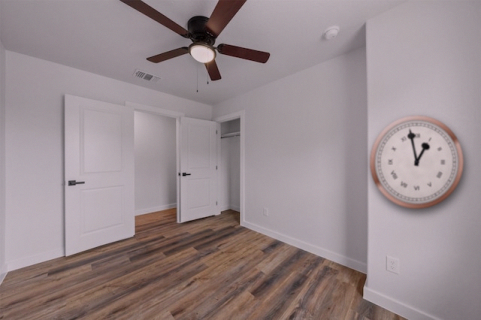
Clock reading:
**12:58**
